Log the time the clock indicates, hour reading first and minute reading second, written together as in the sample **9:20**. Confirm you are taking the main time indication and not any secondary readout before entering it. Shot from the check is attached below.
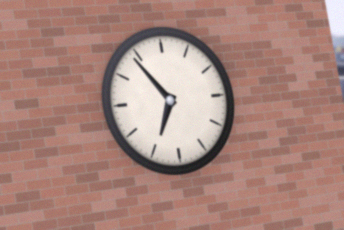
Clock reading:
**6:54**
